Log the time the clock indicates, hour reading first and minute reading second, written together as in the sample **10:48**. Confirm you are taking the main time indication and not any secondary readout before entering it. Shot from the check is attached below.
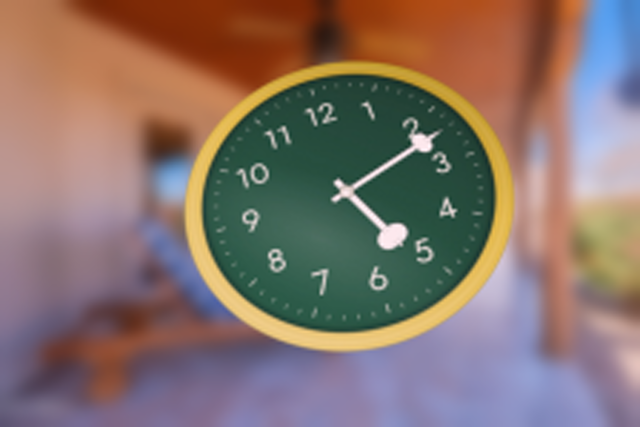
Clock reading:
**5:12**
